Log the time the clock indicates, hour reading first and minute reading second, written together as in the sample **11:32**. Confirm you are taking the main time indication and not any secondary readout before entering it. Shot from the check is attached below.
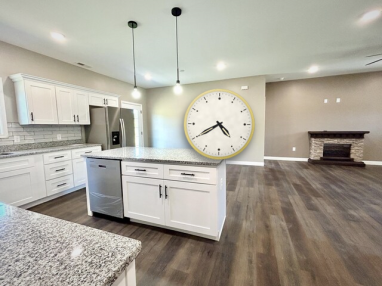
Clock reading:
**4:40**
